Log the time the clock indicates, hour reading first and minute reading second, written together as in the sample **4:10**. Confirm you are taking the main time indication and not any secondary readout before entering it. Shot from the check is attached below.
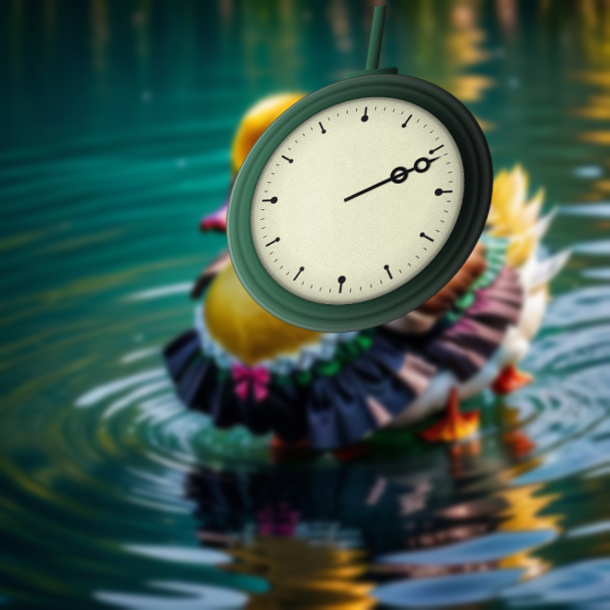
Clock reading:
**2:11**
